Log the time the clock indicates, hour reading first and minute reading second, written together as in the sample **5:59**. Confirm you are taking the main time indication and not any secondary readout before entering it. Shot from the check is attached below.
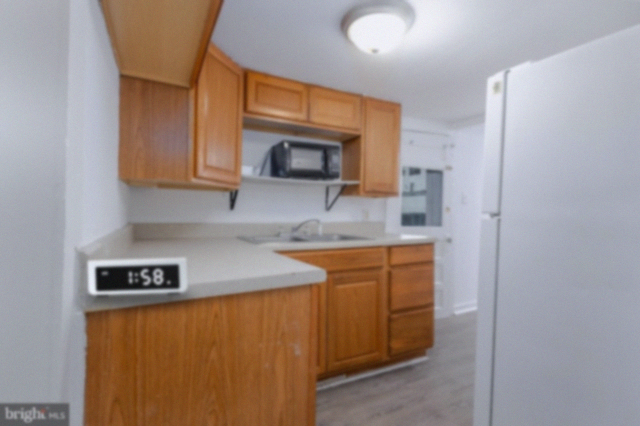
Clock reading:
**1:58**
